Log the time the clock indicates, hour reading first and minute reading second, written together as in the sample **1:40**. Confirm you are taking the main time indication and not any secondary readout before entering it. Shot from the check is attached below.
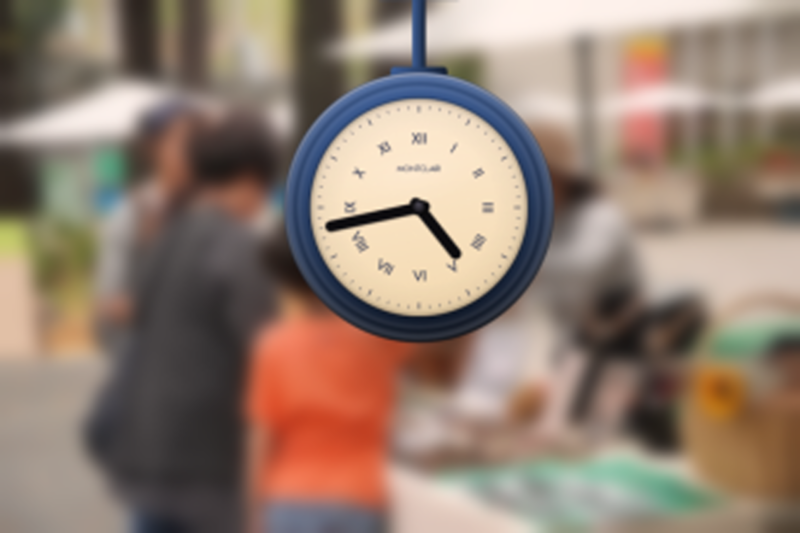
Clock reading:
**4:43**
